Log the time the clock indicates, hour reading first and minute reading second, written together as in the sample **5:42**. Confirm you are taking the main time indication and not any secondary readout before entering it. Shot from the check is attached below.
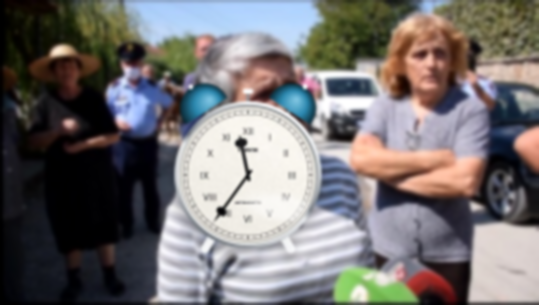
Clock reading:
**11:36**
